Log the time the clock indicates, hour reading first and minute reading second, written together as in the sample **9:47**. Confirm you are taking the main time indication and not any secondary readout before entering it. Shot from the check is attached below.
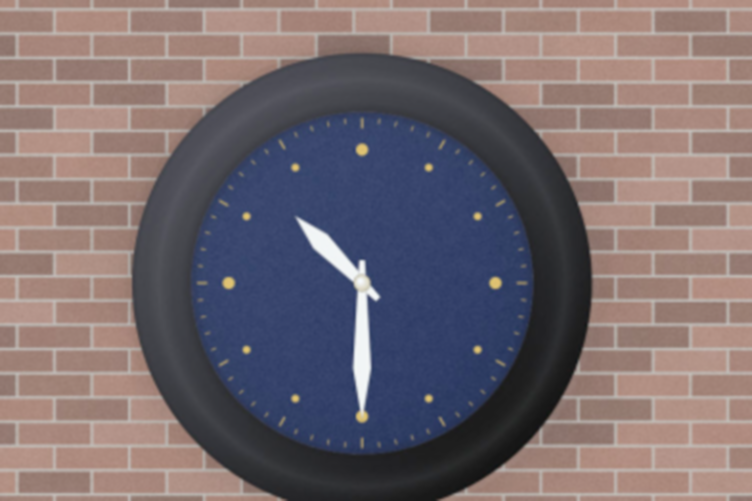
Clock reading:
**10:30**
